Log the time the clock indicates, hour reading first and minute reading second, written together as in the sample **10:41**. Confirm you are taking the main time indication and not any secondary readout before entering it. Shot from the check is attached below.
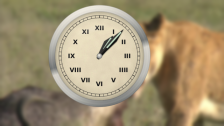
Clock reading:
**1:07**
